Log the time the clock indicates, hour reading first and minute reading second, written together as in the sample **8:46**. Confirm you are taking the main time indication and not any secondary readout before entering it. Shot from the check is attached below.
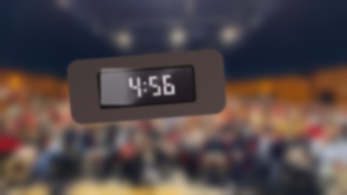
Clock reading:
**4:56**
